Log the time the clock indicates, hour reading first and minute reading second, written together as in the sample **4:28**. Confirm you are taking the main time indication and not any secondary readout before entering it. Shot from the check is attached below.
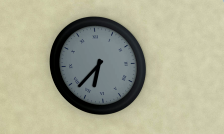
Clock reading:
**6:38**
